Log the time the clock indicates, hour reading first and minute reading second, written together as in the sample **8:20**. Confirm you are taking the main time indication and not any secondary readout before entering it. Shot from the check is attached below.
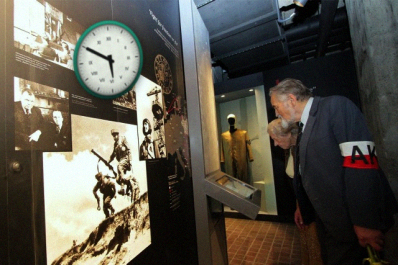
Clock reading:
**5:50**
